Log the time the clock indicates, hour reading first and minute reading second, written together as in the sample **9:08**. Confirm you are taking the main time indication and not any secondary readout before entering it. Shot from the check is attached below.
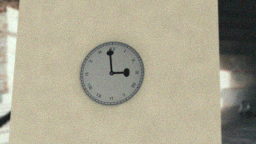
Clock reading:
**2:59**
